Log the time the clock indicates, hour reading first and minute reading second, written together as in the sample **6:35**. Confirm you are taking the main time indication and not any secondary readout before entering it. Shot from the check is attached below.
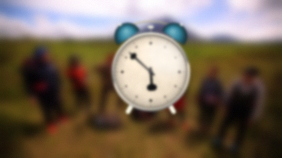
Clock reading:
**5:52**
